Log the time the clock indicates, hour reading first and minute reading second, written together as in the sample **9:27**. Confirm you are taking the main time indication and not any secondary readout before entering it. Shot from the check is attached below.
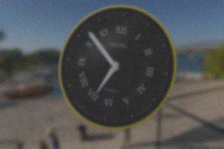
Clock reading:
**6:52**
